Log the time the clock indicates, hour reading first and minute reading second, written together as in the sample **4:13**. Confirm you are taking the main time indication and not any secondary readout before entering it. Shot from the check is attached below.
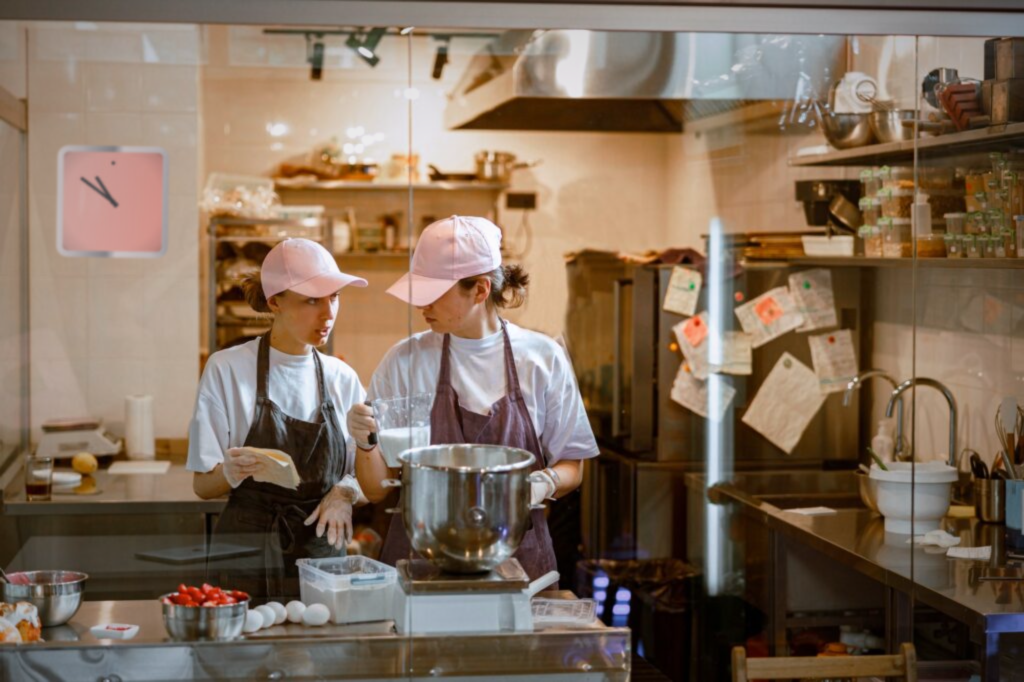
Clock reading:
**10:51**
